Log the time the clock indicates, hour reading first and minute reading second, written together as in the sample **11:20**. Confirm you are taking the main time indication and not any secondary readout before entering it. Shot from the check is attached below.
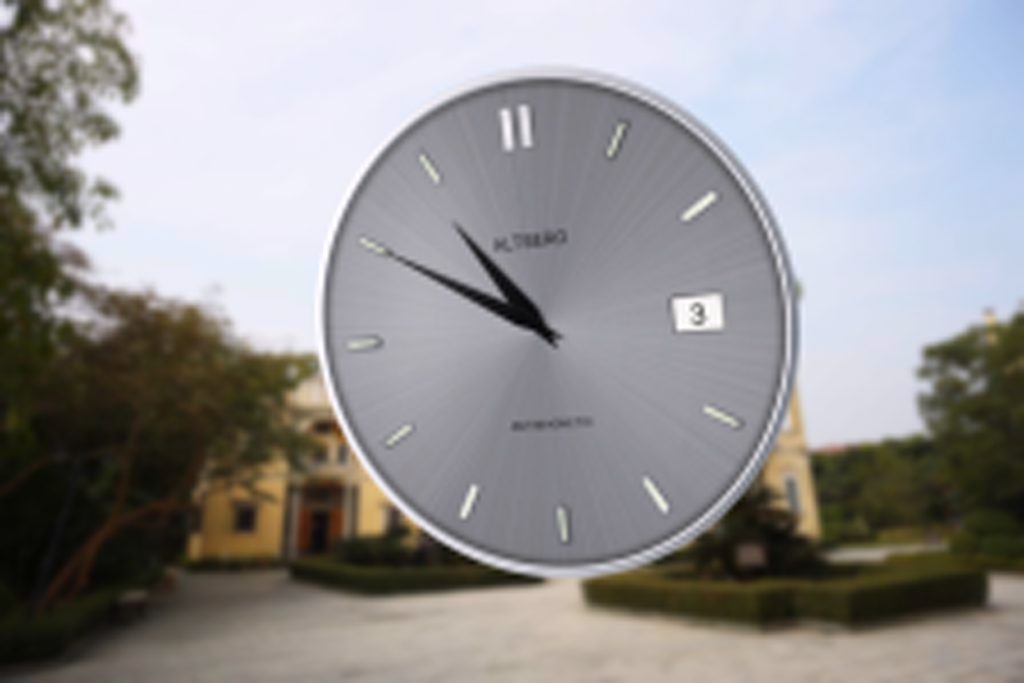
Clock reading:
**10:50**
